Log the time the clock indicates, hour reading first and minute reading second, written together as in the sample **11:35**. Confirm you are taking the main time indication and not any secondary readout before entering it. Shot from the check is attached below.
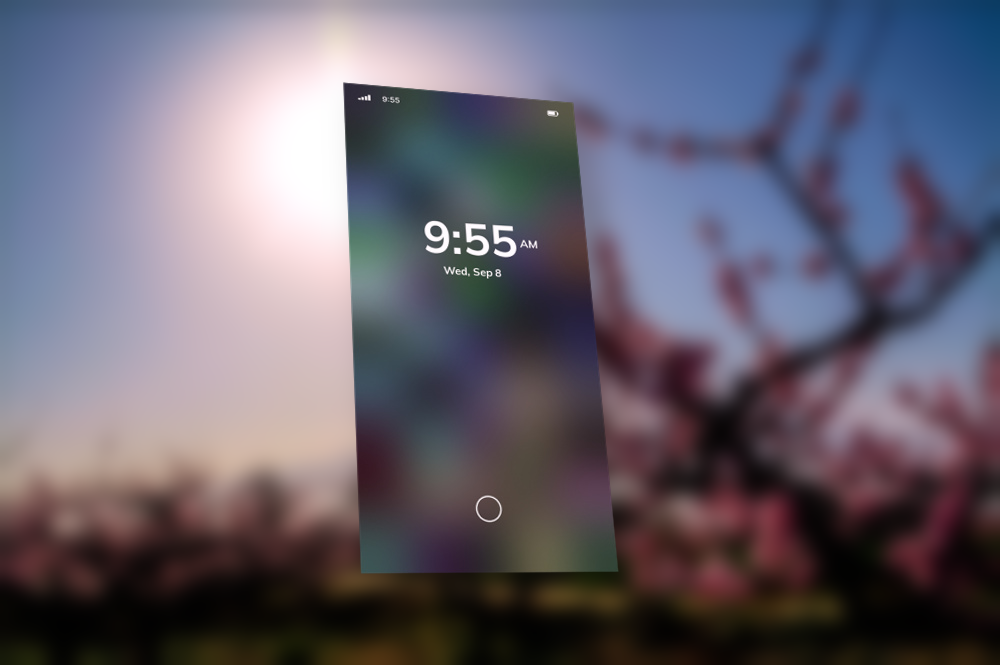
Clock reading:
**9:55**
